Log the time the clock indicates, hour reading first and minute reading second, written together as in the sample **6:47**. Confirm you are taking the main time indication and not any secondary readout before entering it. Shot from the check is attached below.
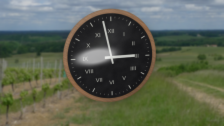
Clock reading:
**2:58**
